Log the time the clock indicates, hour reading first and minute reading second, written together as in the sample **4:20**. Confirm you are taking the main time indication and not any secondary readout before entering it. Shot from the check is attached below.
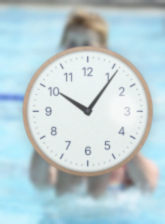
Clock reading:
**10:06**
